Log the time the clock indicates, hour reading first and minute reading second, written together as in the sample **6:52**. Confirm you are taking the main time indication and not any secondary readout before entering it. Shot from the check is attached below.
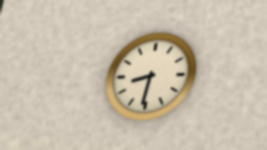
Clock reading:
**8:31**
